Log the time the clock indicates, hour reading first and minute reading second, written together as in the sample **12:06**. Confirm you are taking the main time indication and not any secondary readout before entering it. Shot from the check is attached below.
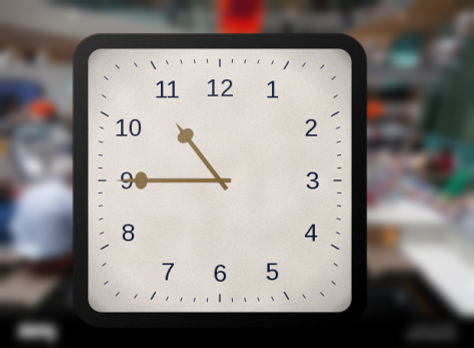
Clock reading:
**10:45**
